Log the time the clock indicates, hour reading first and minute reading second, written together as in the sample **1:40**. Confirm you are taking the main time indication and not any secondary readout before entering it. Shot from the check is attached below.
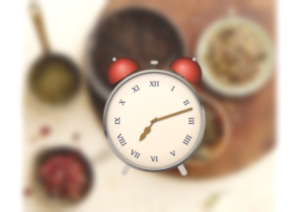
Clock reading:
**7:12**
